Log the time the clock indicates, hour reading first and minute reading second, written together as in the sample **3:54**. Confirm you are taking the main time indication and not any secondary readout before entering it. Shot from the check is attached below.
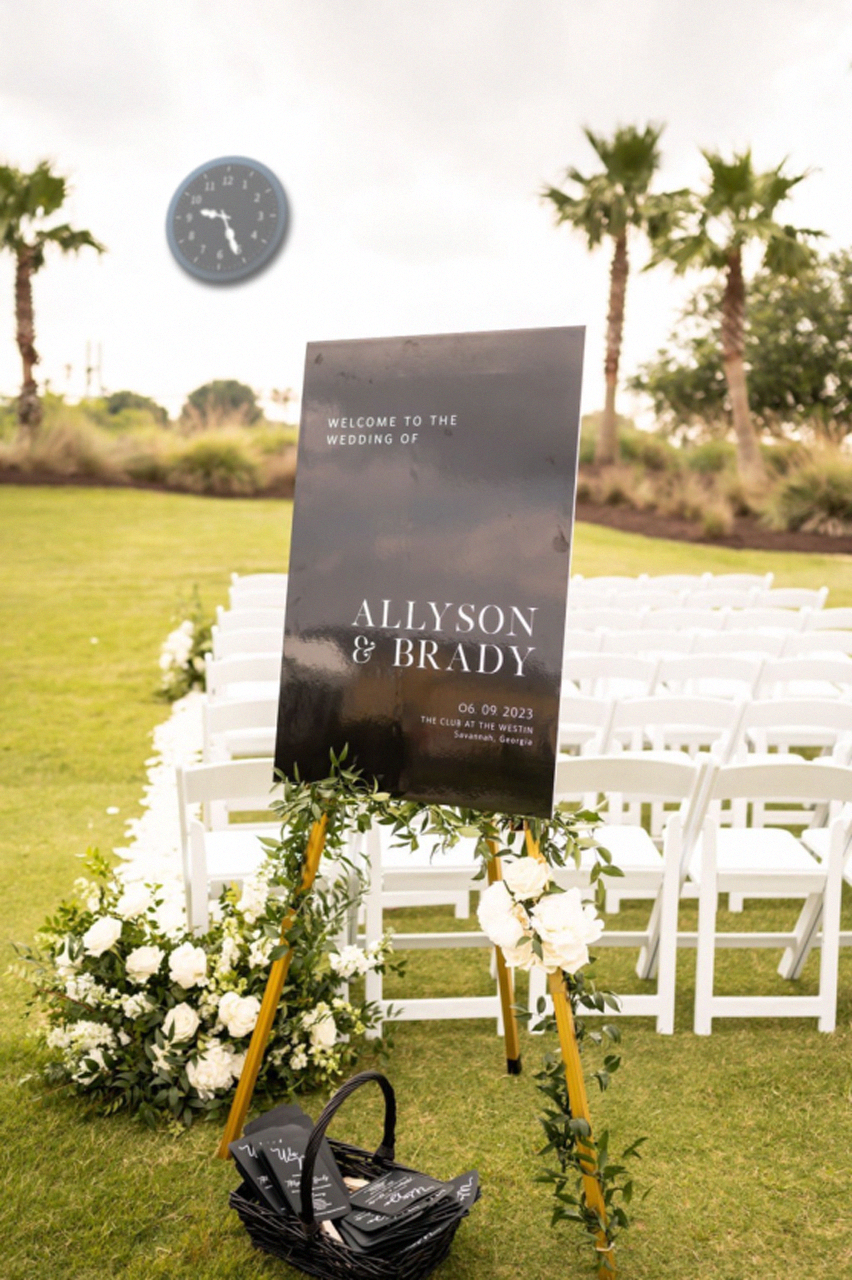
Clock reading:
**9:26**
